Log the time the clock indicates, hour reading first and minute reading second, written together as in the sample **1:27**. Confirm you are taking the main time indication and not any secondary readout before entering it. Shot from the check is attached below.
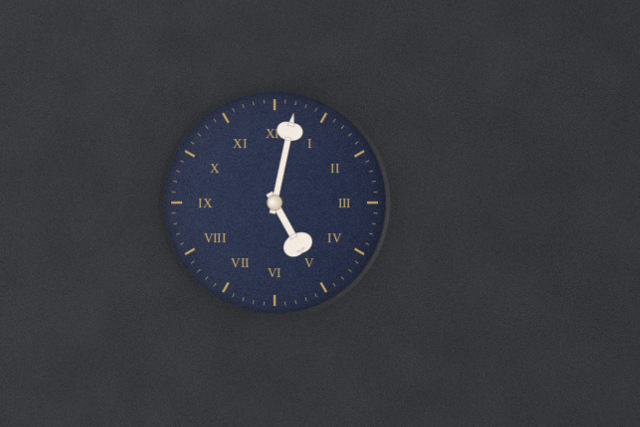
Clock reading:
**5:02**
